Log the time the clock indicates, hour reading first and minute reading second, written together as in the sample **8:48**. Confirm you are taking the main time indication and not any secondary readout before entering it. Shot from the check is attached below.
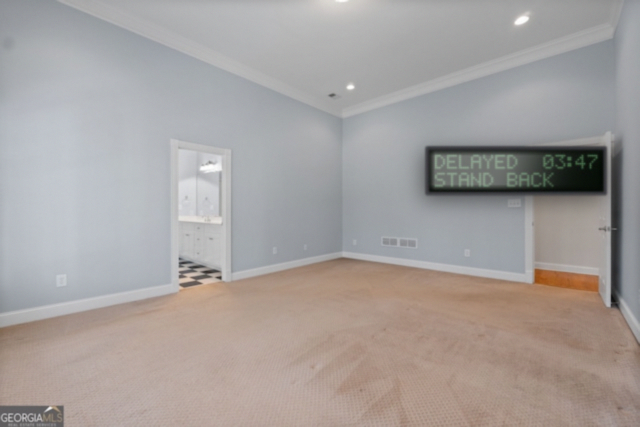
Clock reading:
**3:47**
